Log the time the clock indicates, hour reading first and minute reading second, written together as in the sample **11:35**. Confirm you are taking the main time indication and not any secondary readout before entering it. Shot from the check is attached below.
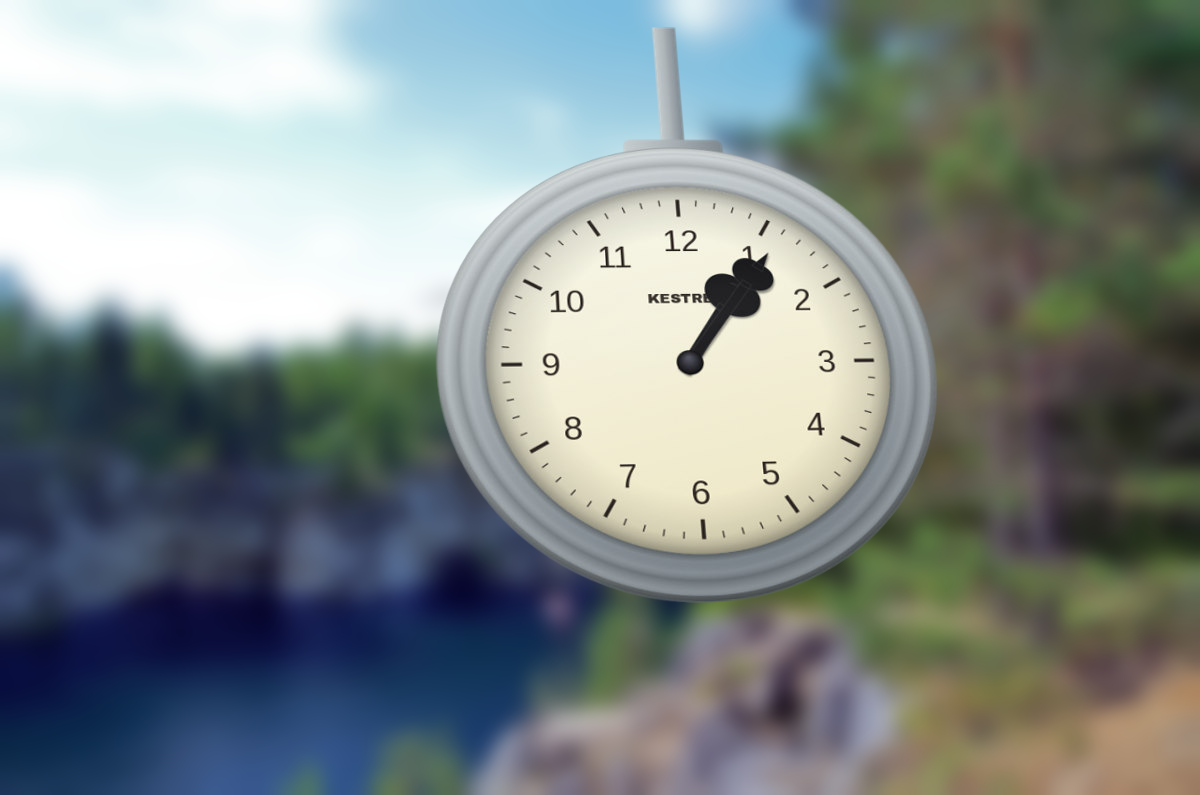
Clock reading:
**1:06**
